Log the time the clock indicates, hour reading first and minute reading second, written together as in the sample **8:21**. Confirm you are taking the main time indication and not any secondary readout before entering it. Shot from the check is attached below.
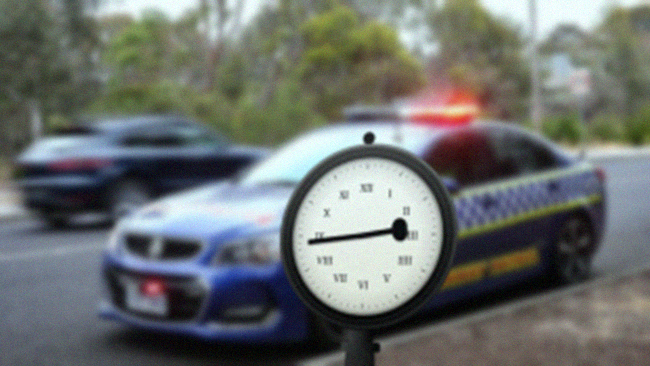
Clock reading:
**2:44**
